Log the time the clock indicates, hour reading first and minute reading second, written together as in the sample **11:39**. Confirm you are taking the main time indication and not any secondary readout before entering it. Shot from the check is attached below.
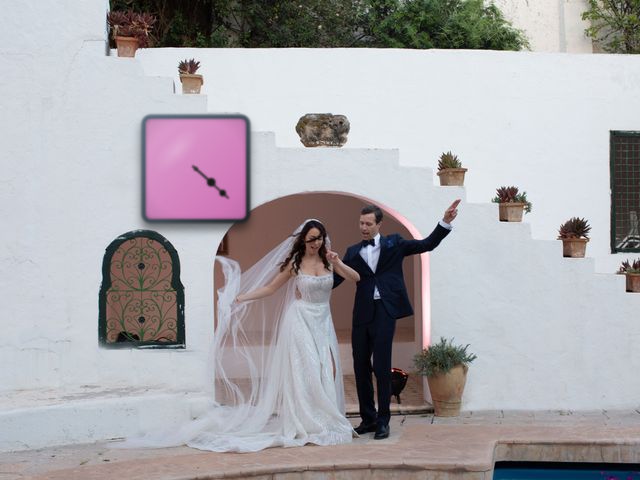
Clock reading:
**4:22**
